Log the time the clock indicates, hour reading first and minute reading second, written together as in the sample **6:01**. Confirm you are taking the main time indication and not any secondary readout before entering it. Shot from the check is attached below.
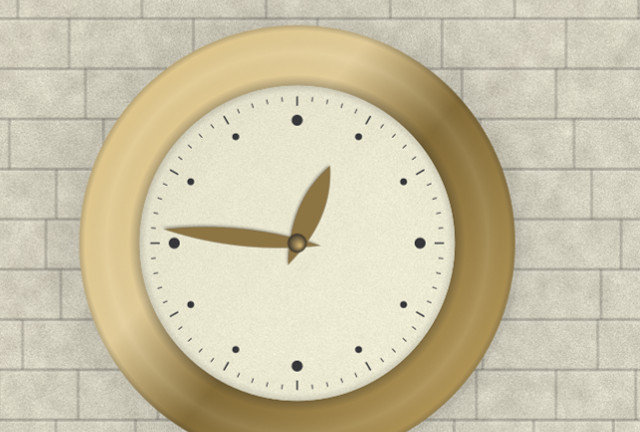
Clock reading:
**12:46**
